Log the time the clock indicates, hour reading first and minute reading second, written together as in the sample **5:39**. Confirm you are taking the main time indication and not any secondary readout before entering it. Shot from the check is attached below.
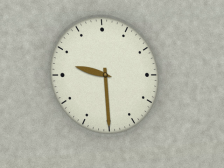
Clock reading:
**9:30**
